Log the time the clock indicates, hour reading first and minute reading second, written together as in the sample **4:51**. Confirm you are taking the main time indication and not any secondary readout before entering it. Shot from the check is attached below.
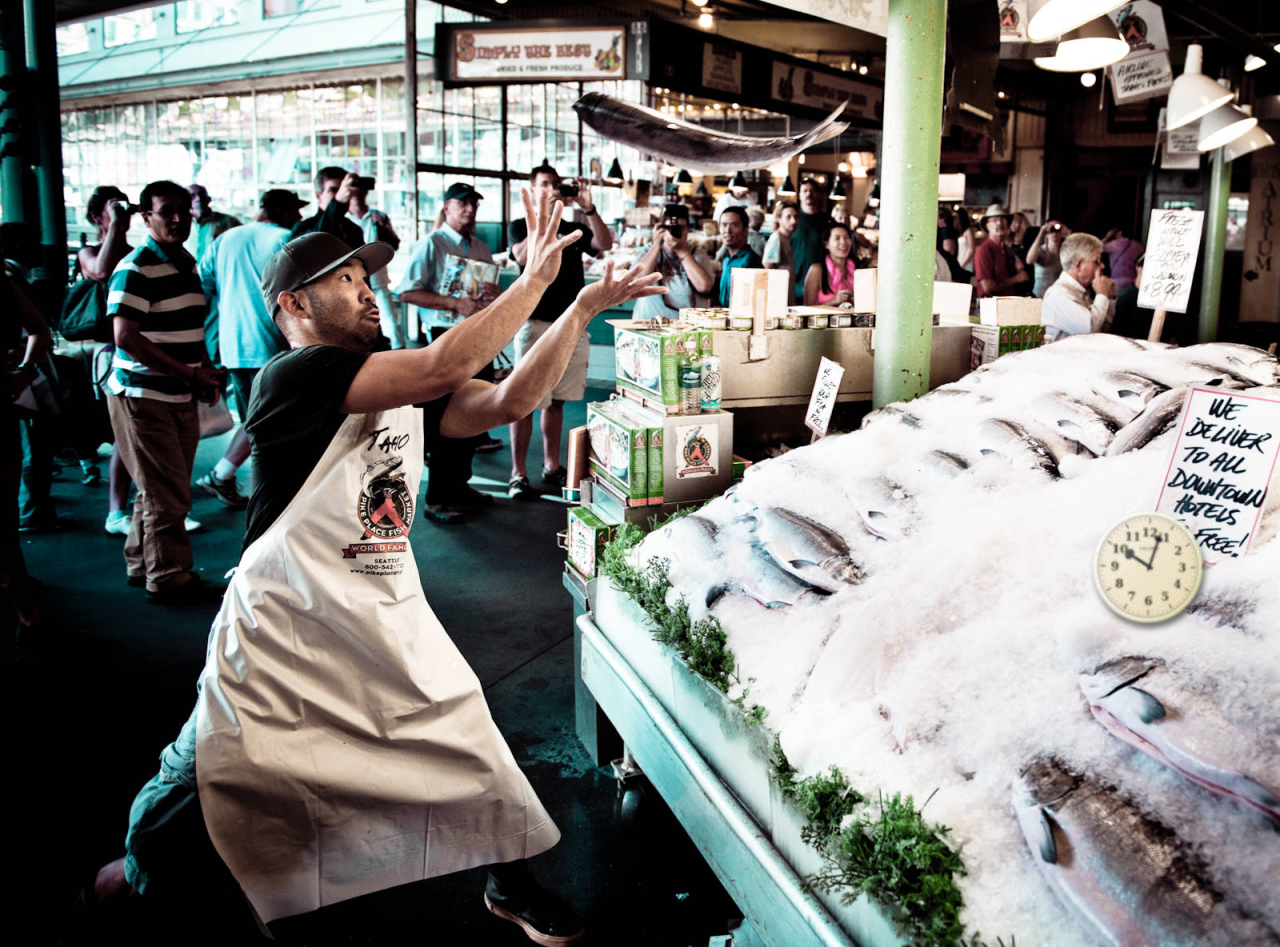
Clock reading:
**10:03**
